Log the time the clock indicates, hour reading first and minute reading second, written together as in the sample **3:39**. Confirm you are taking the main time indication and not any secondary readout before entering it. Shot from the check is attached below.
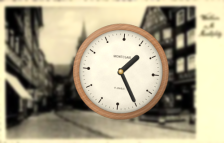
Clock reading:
**1:25**
